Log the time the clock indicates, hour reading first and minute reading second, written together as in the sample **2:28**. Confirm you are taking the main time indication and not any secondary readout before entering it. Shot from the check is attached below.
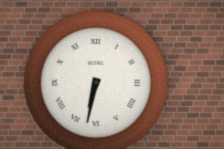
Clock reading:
**6:32**
